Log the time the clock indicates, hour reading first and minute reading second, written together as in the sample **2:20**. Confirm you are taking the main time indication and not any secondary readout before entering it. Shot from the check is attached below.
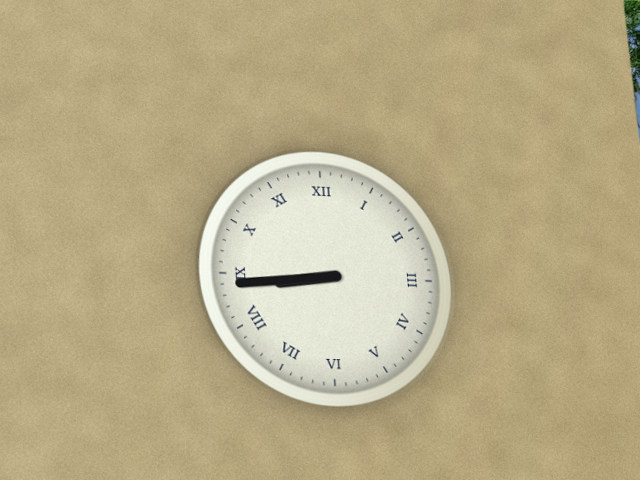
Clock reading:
**8:44**
